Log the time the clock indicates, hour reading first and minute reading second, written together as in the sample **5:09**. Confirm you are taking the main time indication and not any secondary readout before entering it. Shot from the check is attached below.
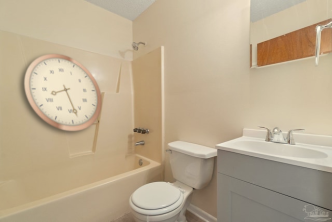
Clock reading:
**8:28**
